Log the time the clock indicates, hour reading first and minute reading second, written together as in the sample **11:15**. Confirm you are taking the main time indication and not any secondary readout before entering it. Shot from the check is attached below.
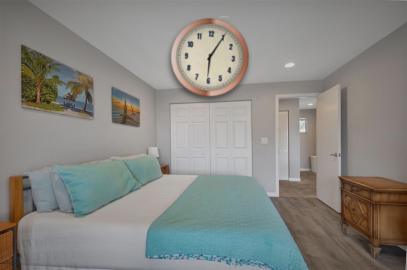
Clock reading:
**6:05**
